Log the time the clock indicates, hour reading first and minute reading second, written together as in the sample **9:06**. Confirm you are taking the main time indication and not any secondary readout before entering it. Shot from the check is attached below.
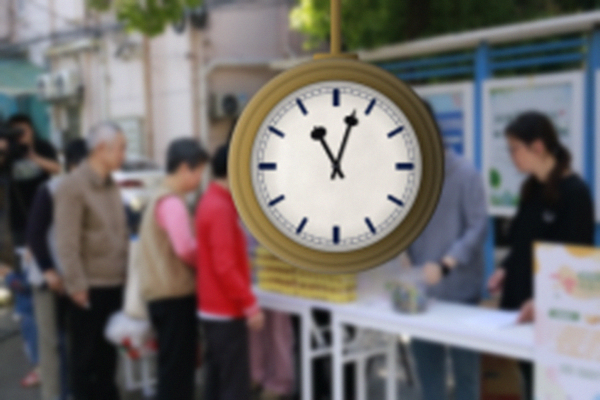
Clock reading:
**11:03**
